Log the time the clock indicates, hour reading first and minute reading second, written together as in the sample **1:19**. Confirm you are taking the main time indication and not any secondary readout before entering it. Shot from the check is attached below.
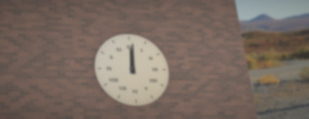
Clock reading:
**12:01**
